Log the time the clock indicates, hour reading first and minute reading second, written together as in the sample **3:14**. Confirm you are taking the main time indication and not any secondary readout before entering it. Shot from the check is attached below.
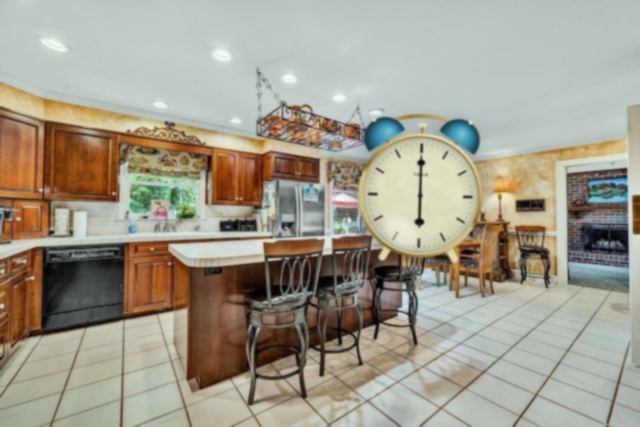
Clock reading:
**6:00**
